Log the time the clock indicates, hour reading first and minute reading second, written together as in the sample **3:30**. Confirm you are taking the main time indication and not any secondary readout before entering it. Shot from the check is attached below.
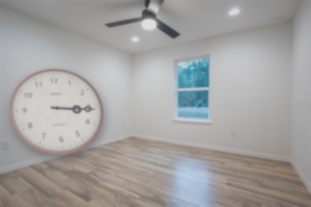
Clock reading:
**3:16**
